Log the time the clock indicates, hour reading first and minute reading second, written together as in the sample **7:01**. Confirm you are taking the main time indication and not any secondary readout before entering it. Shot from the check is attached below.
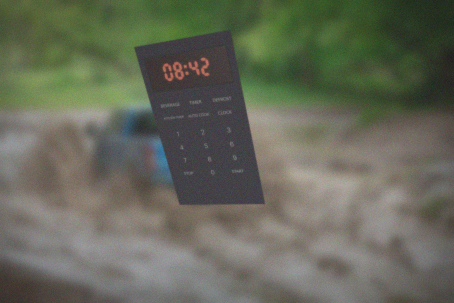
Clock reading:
**8:42**
